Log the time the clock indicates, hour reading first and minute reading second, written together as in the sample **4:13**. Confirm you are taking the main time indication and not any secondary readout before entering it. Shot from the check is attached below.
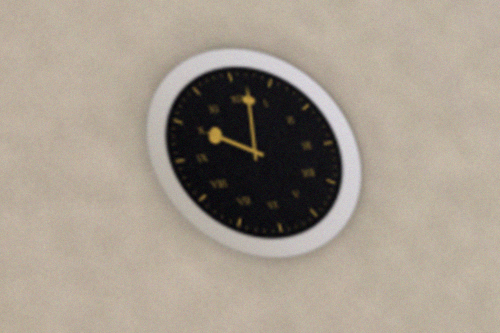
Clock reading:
**10:02**
